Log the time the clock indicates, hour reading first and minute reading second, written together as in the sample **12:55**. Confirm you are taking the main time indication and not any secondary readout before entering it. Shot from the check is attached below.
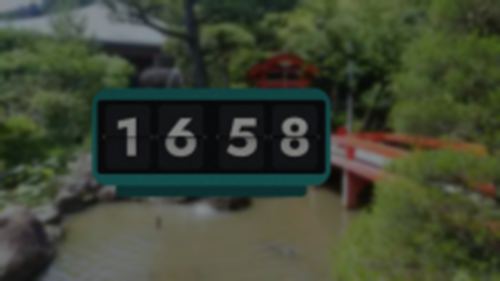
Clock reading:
**16:58**
